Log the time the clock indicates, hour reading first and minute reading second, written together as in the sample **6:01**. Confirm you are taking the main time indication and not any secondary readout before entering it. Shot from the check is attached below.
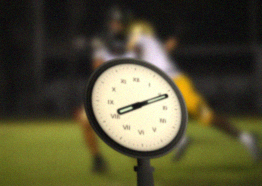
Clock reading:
**8:11**
